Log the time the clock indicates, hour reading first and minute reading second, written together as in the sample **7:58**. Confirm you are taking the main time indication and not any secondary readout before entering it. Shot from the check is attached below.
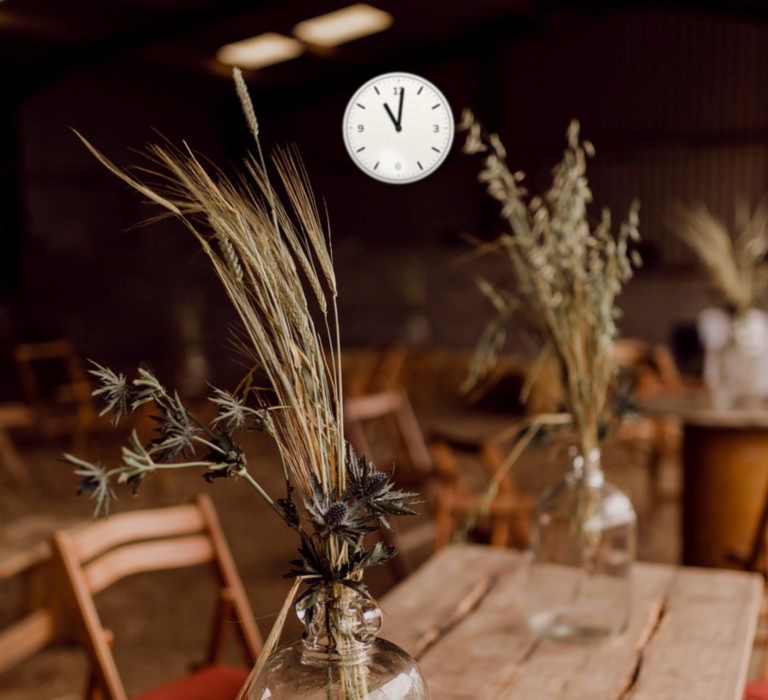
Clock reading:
**11:01**
